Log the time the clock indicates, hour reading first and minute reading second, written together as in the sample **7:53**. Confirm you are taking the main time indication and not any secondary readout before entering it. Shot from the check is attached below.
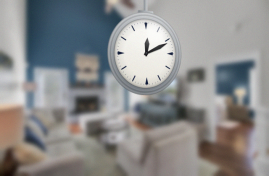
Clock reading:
**12:11**
